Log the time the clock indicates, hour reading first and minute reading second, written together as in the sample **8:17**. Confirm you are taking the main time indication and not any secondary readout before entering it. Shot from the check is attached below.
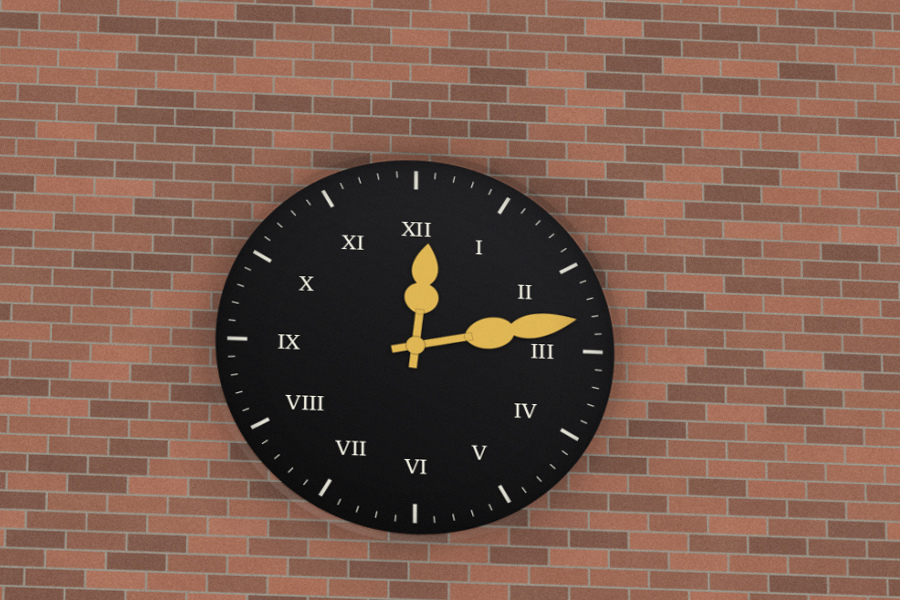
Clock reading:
**12:13**
